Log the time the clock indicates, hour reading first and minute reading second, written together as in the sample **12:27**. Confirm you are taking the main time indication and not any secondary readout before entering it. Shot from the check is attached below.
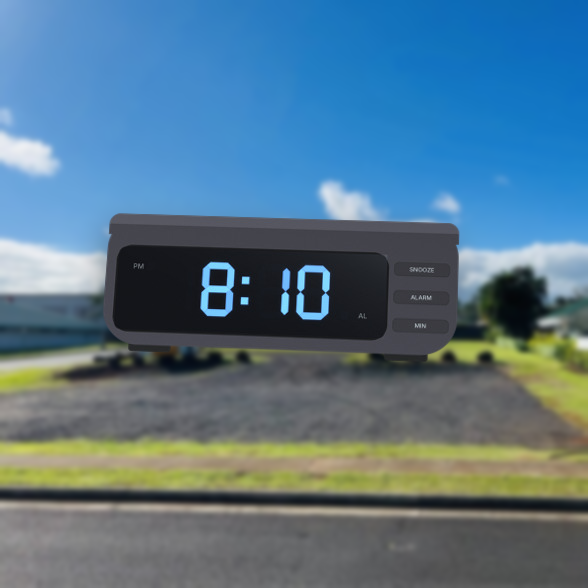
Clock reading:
**8:10**
